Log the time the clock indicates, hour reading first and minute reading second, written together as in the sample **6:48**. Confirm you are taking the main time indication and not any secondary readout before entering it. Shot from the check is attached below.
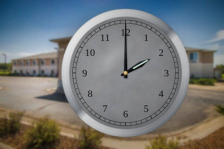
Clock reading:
**2:00**
